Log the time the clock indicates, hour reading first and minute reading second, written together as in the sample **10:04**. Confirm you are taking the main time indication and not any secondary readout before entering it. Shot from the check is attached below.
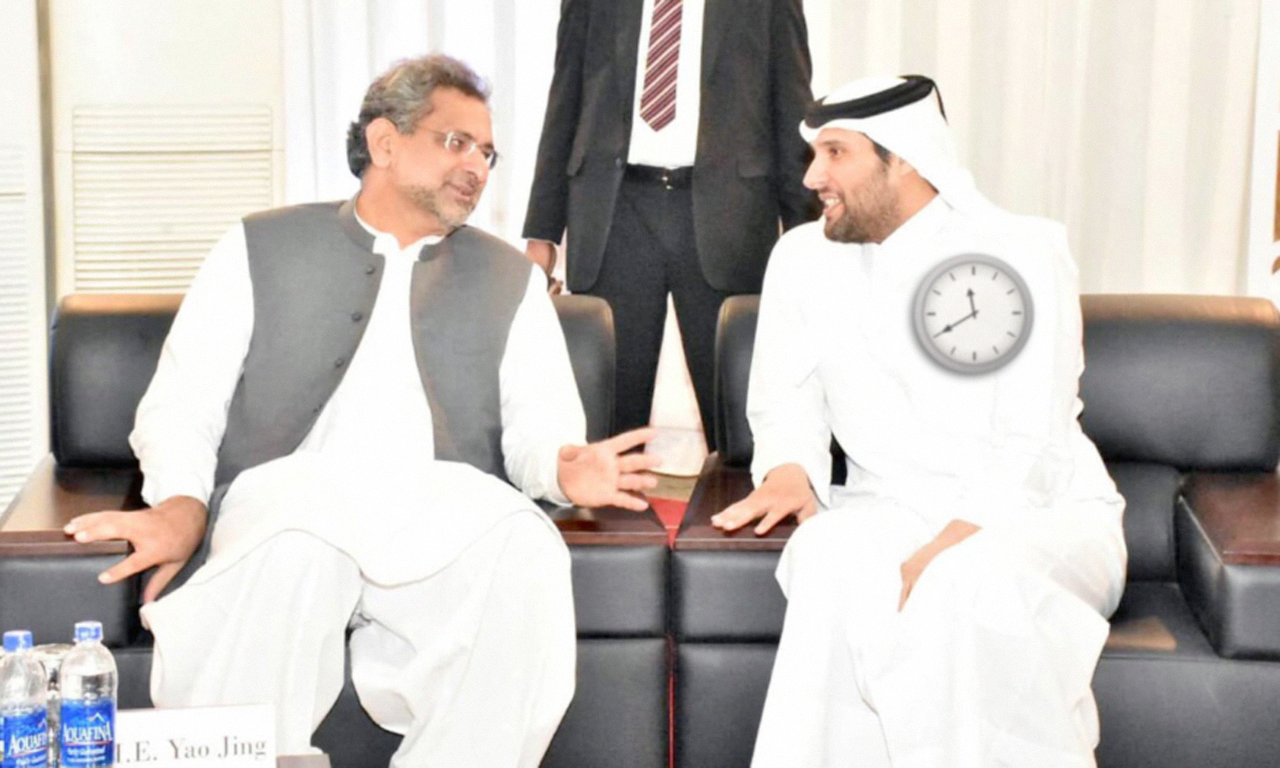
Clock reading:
**11:40**
